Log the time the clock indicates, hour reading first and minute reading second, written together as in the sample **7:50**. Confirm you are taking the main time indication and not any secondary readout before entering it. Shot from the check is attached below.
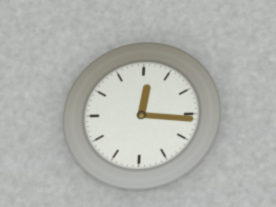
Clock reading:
**12:16**
